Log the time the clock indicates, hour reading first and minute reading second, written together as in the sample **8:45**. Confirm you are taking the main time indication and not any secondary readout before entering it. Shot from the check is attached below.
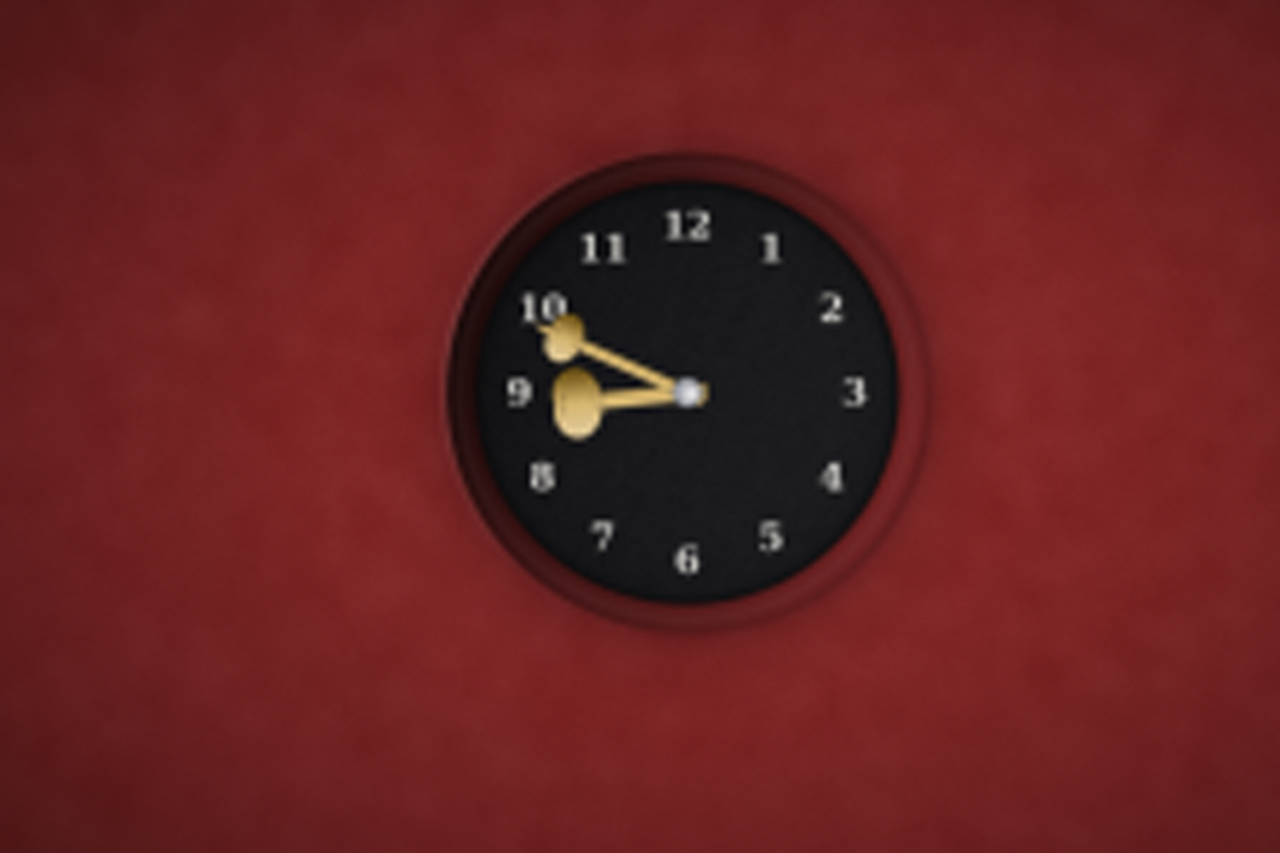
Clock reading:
**8:49**
